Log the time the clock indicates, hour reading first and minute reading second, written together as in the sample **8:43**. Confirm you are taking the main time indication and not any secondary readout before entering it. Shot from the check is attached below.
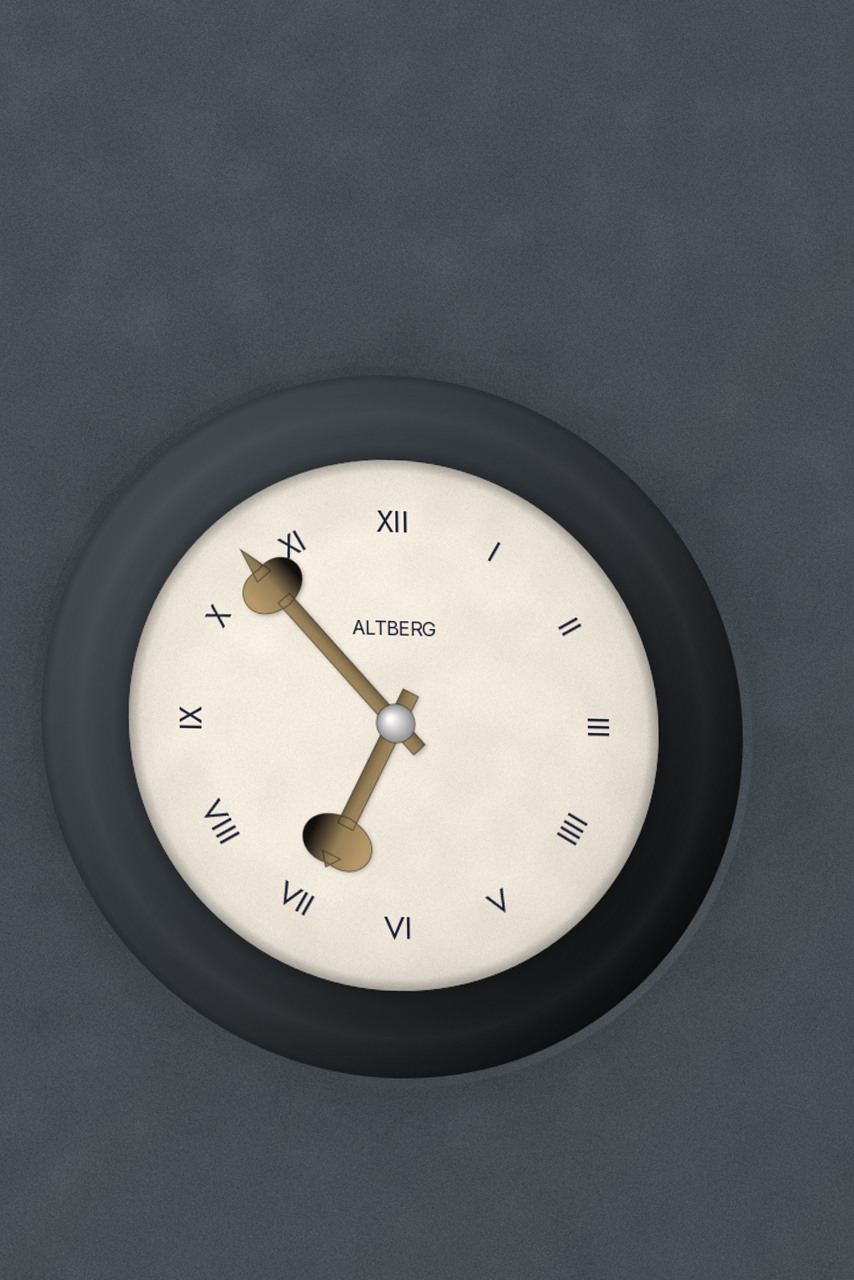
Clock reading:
**6:53**
